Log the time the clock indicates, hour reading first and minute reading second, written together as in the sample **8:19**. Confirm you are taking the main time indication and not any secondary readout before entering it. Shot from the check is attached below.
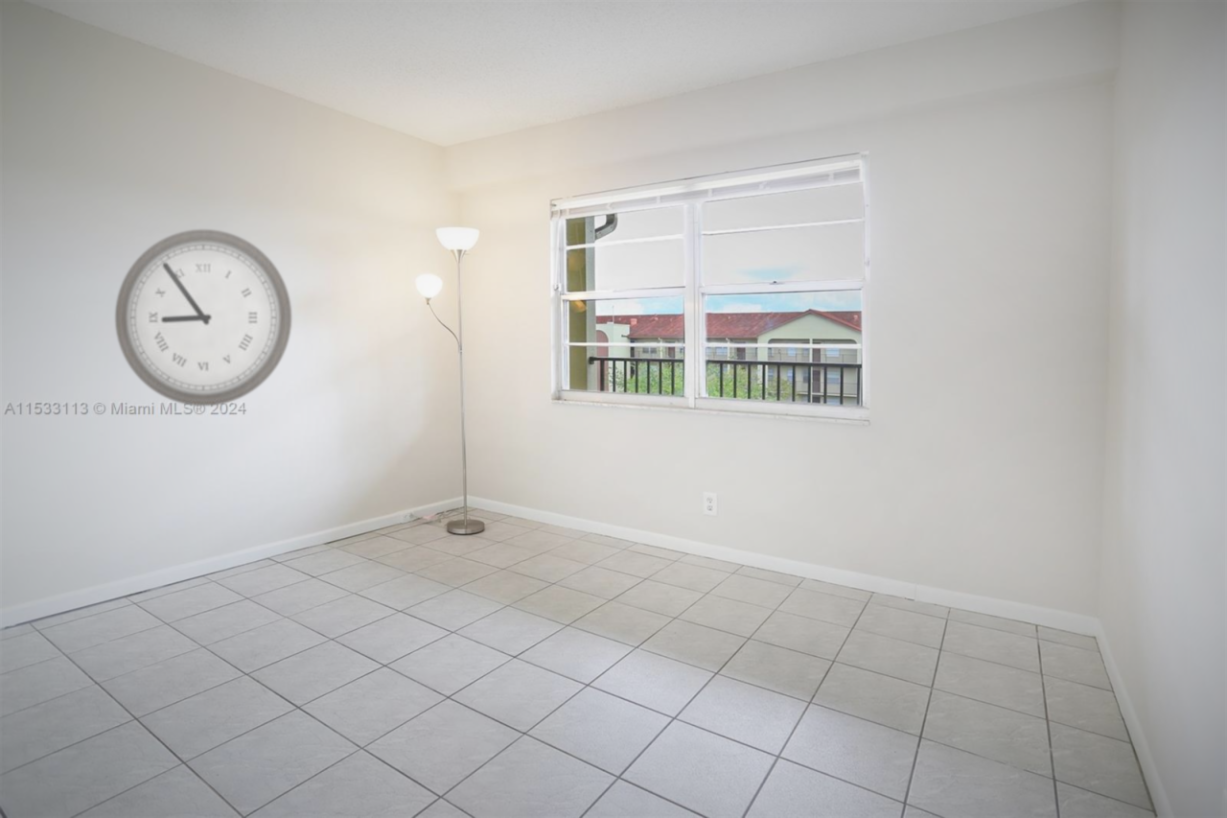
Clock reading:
**8:54**
